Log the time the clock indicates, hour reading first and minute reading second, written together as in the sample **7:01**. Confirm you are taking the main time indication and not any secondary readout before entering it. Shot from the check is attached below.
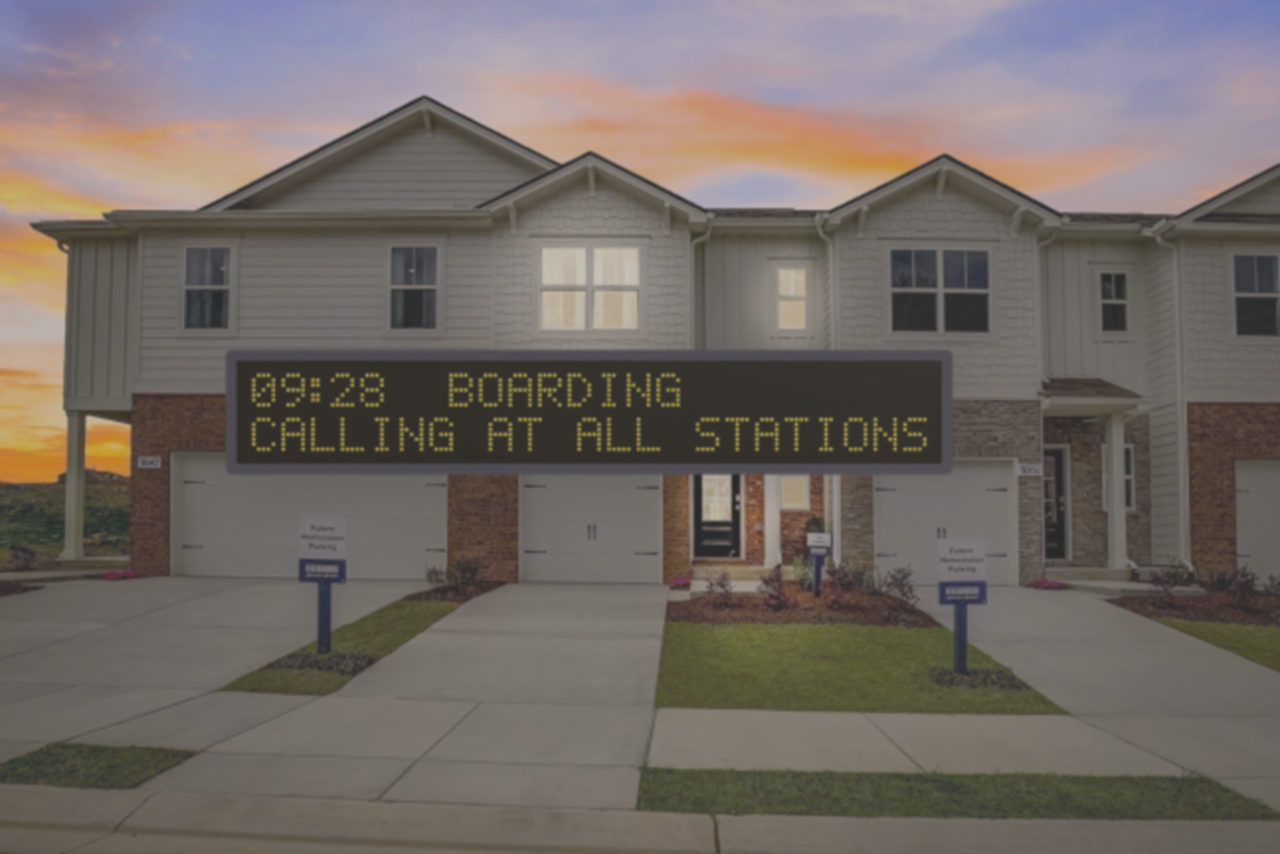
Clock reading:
**9:28**
